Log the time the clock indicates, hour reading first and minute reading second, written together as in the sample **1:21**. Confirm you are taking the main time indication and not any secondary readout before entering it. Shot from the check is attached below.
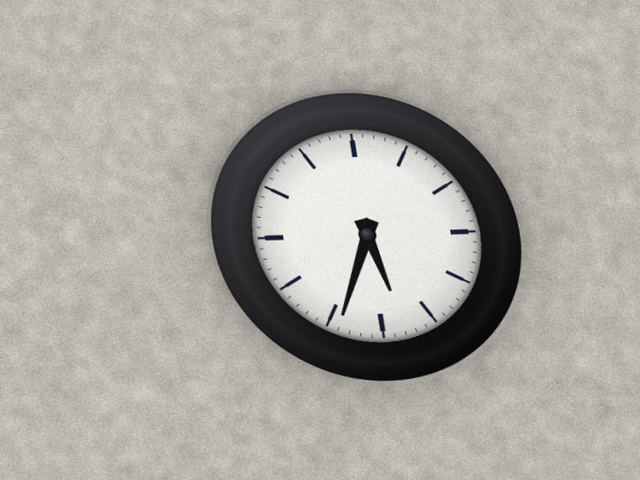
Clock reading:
**5:34**
